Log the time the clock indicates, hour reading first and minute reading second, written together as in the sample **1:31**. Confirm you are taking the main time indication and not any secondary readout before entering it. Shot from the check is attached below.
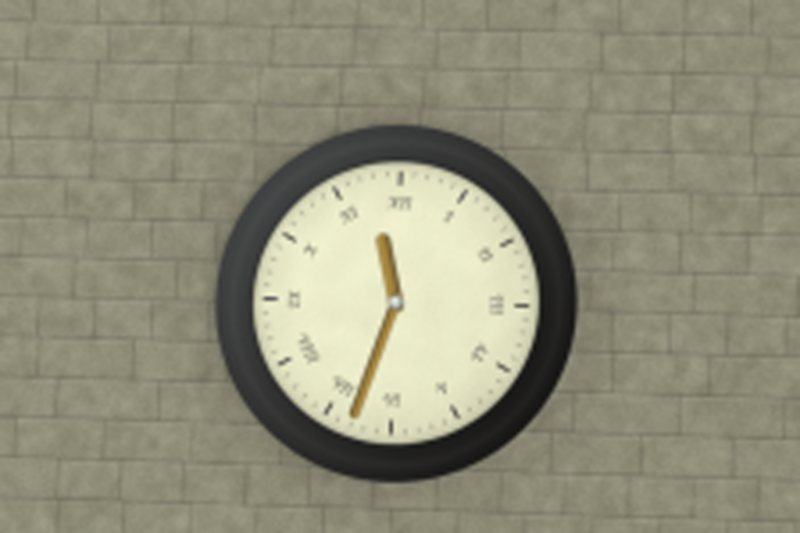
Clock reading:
**11:33**
